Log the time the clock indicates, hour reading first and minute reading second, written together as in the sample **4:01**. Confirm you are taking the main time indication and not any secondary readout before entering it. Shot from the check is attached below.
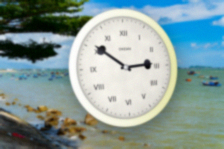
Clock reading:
**2:51**
